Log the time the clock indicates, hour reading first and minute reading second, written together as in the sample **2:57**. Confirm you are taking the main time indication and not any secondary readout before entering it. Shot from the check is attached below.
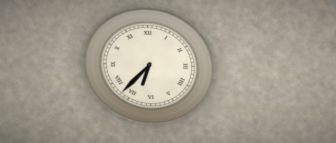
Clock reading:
**6:37**
